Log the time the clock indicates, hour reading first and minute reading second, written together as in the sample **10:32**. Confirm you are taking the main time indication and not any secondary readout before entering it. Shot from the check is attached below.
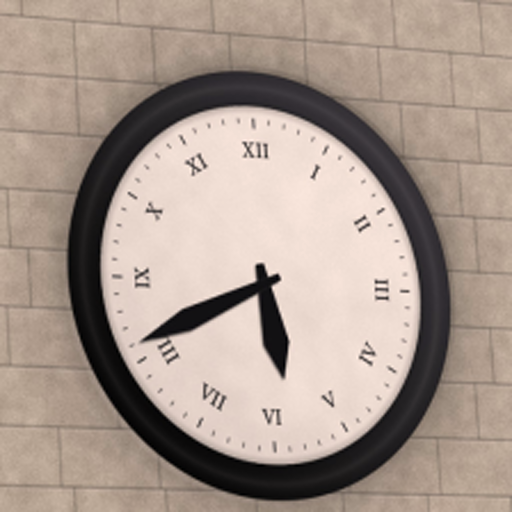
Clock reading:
**5:41**
